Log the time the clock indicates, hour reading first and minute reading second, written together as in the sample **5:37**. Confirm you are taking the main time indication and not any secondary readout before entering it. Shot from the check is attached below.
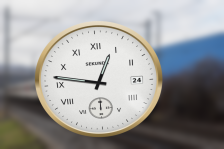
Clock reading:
**12:47**
